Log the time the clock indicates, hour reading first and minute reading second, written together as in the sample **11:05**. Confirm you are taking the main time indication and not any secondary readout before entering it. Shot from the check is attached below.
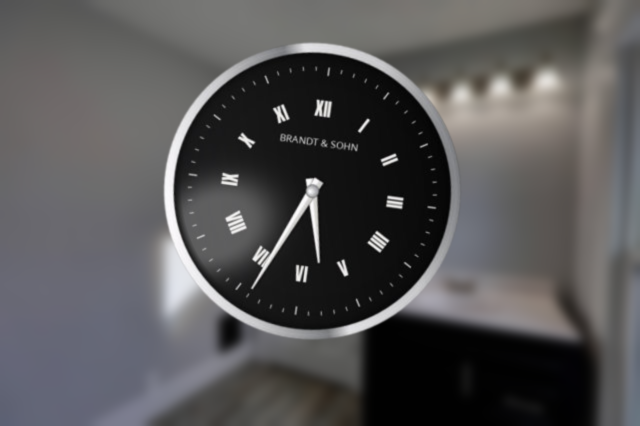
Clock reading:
**5:34**
